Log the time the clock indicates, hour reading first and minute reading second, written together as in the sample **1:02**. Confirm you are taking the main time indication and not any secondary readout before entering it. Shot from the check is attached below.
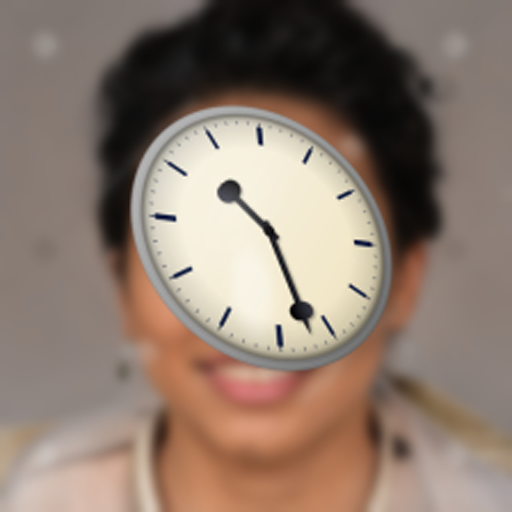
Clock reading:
**10:27**
